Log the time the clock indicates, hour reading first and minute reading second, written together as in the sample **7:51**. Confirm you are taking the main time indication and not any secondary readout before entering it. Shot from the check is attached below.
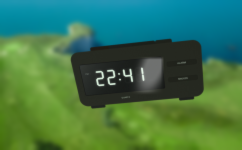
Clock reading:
**22:41**
